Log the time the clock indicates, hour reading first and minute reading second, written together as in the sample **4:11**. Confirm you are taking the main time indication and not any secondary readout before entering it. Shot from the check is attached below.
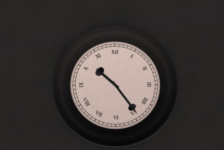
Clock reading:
**10:24**
